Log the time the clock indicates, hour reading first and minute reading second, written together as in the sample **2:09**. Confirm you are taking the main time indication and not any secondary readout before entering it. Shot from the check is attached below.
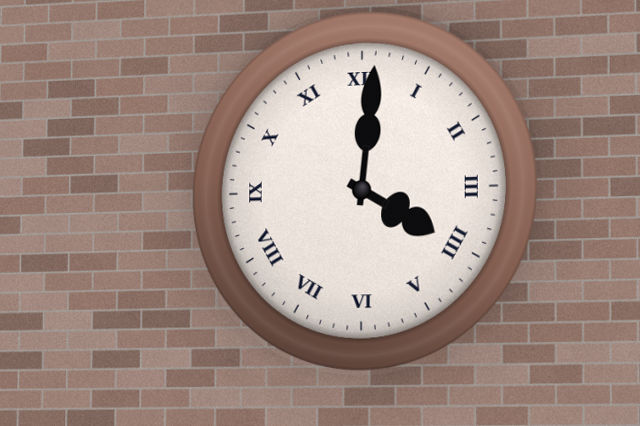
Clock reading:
**4:01**
